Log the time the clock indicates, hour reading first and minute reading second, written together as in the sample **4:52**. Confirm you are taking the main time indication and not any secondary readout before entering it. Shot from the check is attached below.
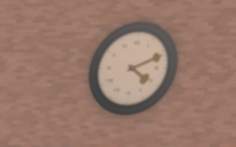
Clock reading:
**4:11**
